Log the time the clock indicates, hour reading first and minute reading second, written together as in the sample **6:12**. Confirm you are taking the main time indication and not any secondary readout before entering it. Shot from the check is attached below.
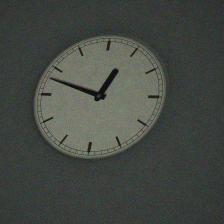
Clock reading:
**12:48**
